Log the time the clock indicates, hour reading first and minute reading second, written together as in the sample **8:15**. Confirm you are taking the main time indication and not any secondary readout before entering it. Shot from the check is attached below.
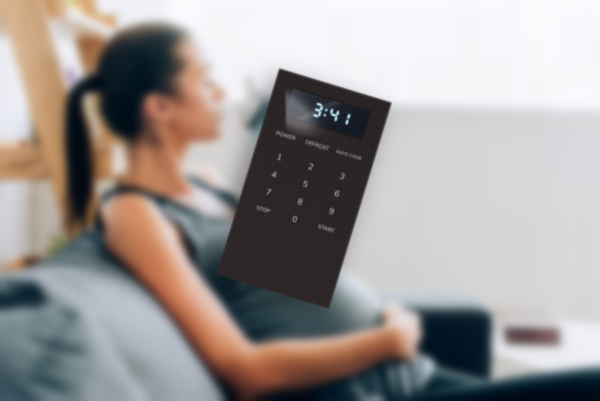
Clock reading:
**3:41**
